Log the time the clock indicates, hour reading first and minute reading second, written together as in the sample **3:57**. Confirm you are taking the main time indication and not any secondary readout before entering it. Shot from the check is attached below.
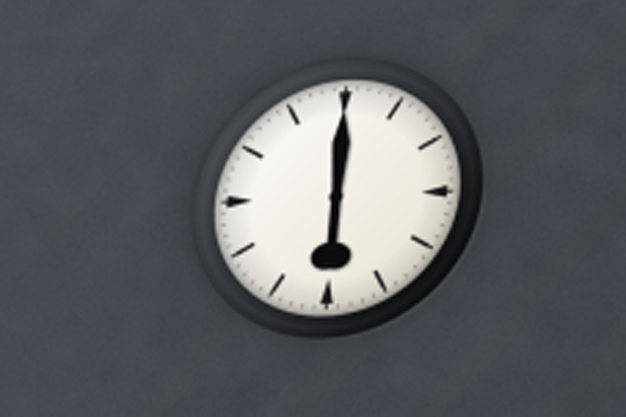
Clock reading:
**6:00**
